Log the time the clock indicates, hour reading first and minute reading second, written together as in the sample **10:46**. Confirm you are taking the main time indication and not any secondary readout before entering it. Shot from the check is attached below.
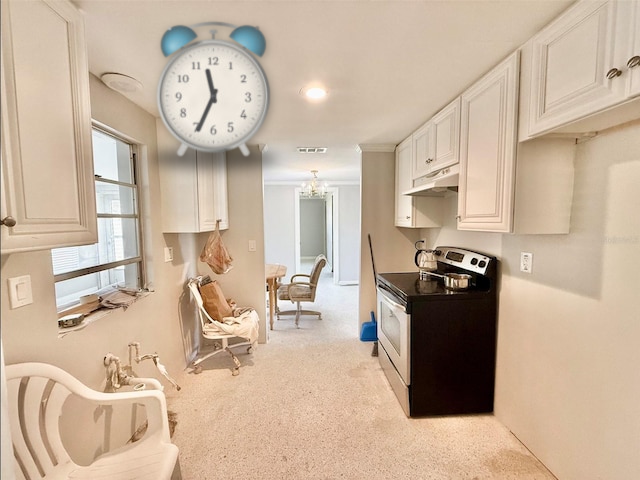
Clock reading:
**11:34**
